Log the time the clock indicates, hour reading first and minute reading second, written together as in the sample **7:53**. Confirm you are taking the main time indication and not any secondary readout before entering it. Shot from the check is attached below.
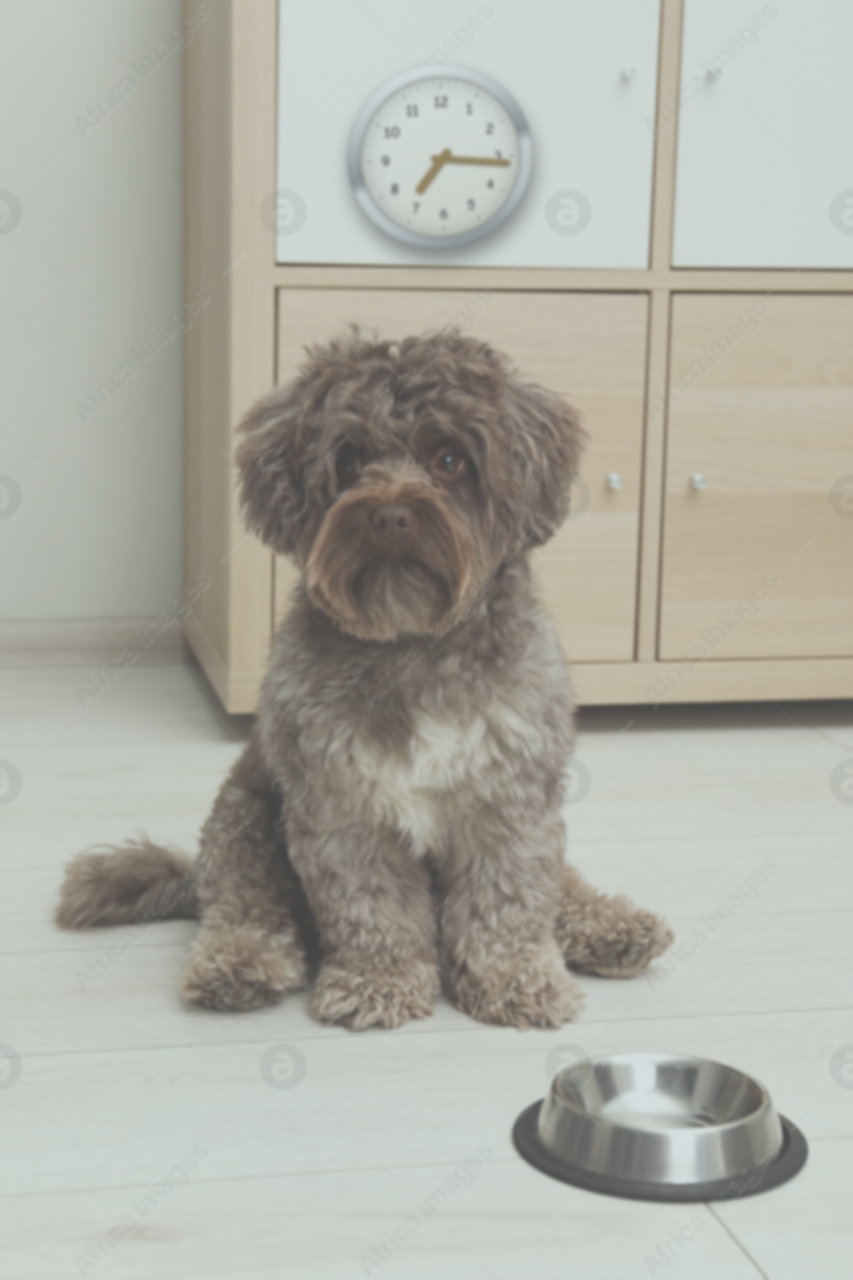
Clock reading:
**7:16**
